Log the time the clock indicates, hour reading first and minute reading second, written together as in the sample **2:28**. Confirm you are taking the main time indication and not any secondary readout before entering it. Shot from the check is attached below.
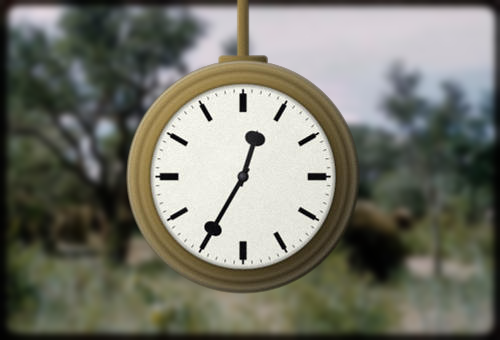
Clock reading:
**12:35**
